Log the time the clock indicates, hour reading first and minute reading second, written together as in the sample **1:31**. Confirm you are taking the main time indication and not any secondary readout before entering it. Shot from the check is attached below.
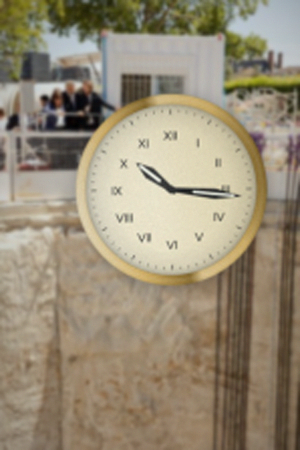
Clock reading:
**10:16**
